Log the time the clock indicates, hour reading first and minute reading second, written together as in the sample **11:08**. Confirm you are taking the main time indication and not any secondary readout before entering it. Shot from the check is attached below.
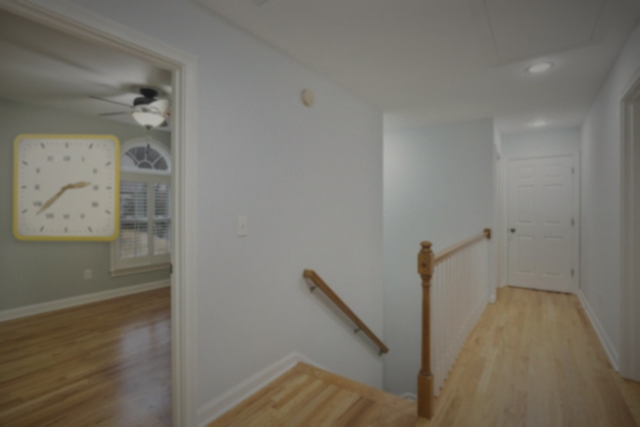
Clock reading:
**2:38**
